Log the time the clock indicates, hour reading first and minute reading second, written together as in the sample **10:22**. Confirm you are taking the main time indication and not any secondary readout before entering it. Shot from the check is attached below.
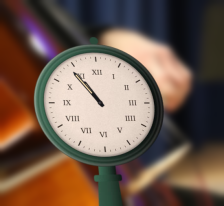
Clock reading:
**10:54**
